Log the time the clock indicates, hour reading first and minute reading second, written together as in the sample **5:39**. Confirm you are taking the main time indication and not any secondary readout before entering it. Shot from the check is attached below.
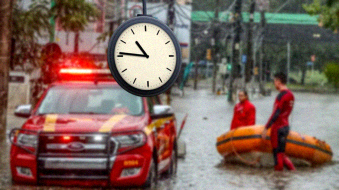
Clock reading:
**10:46**
